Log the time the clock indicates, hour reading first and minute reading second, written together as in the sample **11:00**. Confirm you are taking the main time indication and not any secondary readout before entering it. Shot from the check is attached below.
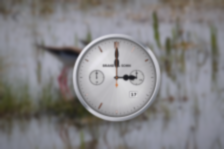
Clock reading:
**3:00**
